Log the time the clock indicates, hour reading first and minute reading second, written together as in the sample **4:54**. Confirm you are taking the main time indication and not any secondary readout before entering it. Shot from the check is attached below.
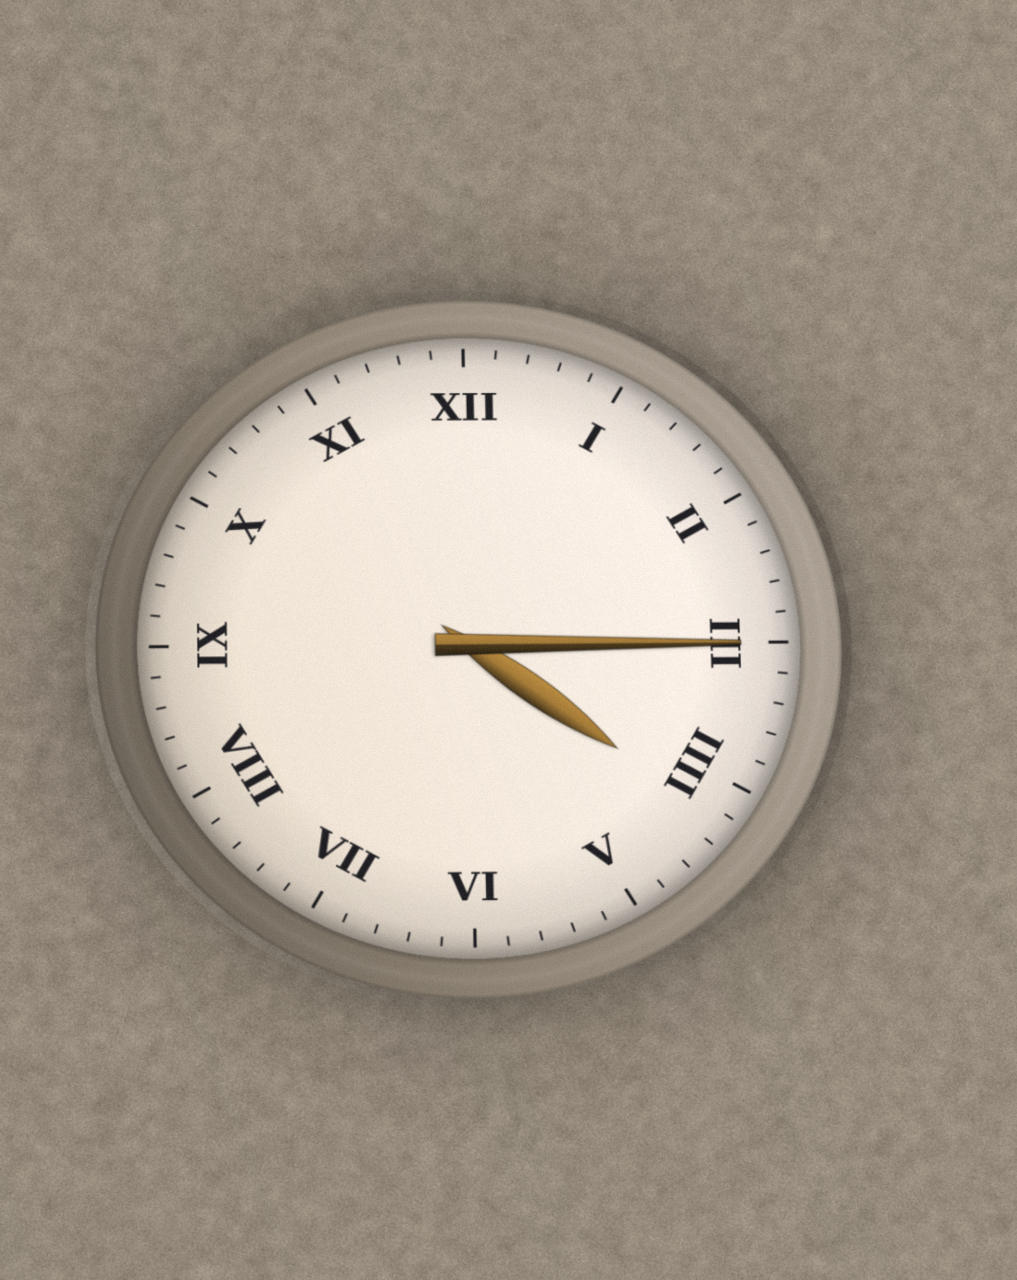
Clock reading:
**4:15**
